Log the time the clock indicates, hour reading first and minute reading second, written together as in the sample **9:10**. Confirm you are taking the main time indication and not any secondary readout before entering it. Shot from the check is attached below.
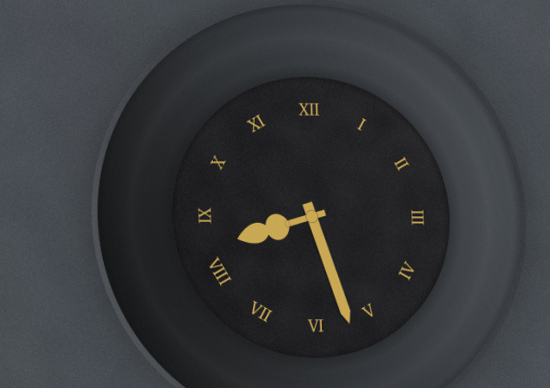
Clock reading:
**8:27**
